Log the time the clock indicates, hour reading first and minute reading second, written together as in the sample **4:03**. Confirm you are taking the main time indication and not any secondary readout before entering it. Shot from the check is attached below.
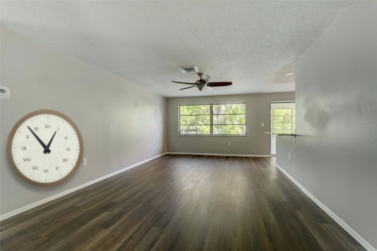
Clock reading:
**12:53**
